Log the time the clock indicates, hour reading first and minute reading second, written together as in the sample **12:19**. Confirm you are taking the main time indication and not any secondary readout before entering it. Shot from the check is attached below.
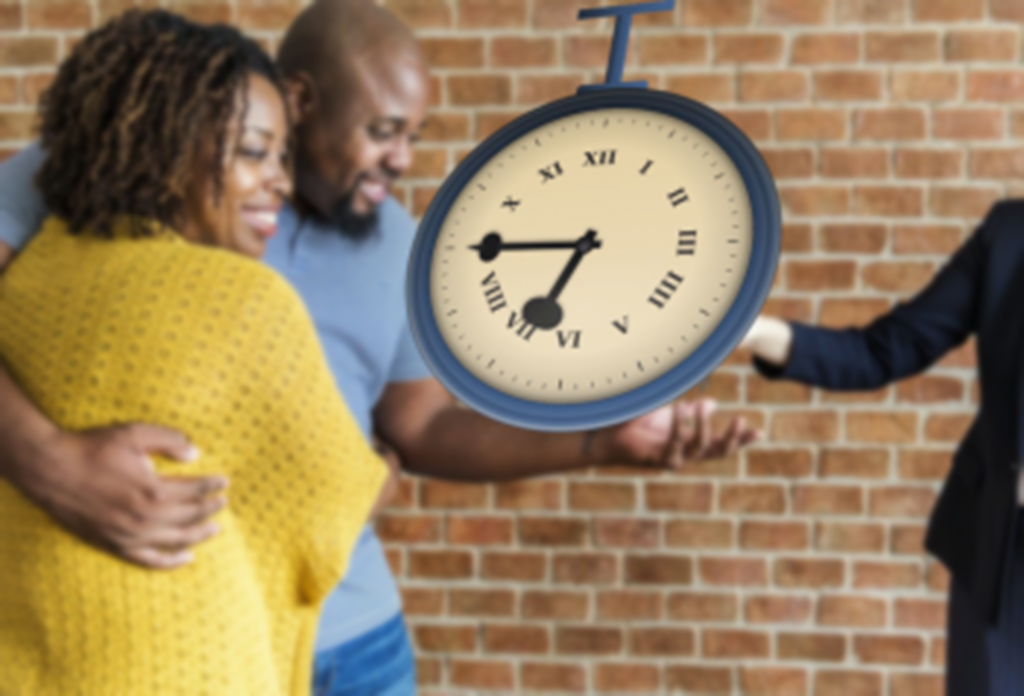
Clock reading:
**6:45**
